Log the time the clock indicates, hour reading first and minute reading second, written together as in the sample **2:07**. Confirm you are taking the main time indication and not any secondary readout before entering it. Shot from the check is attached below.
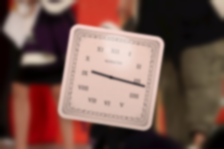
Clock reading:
**9:16**
